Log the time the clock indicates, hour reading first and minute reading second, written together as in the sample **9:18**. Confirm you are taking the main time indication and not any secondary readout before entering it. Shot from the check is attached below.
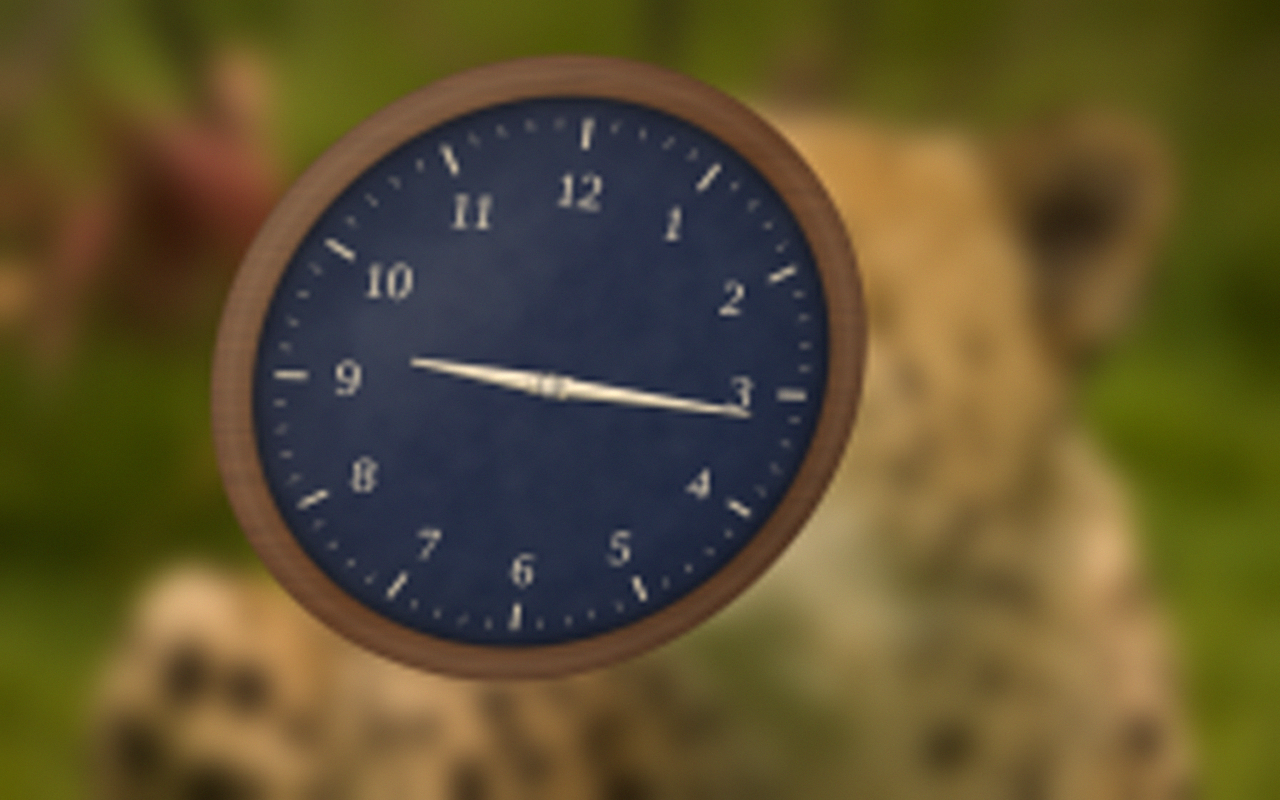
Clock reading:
**9:16**
